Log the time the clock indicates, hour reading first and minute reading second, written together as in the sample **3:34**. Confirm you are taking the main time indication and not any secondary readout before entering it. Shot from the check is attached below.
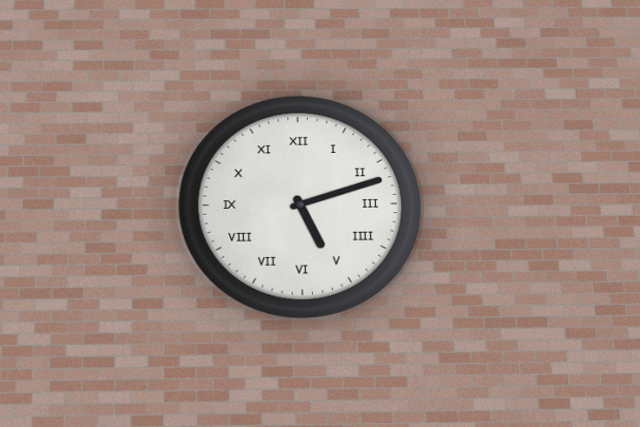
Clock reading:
**5:12**
